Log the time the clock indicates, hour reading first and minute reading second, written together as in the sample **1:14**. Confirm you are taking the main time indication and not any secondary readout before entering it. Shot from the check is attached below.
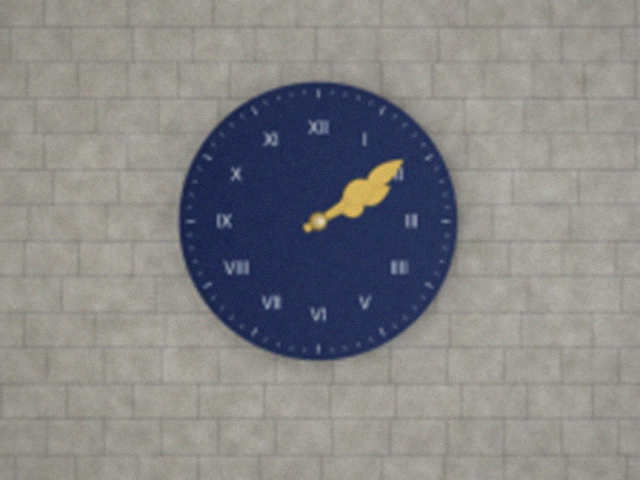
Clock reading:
**2:09**
